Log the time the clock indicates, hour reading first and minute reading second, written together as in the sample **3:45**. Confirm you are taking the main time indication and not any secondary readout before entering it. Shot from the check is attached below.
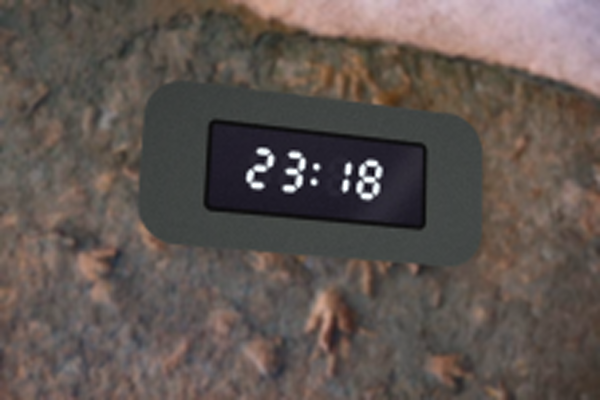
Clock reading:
**23:18**
